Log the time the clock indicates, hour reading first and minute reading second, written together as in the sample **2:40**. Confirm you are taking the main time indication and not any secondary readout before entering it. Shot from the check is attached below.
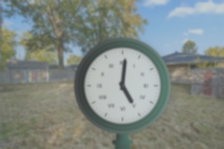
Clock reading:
**5:01**
